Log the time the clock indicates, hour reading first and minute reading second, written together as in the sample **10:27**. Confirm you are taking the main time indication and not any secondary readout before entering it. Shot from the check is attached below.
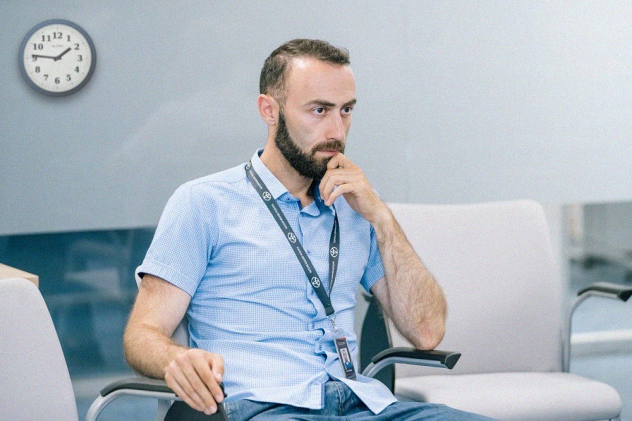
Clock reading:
**1:46**
